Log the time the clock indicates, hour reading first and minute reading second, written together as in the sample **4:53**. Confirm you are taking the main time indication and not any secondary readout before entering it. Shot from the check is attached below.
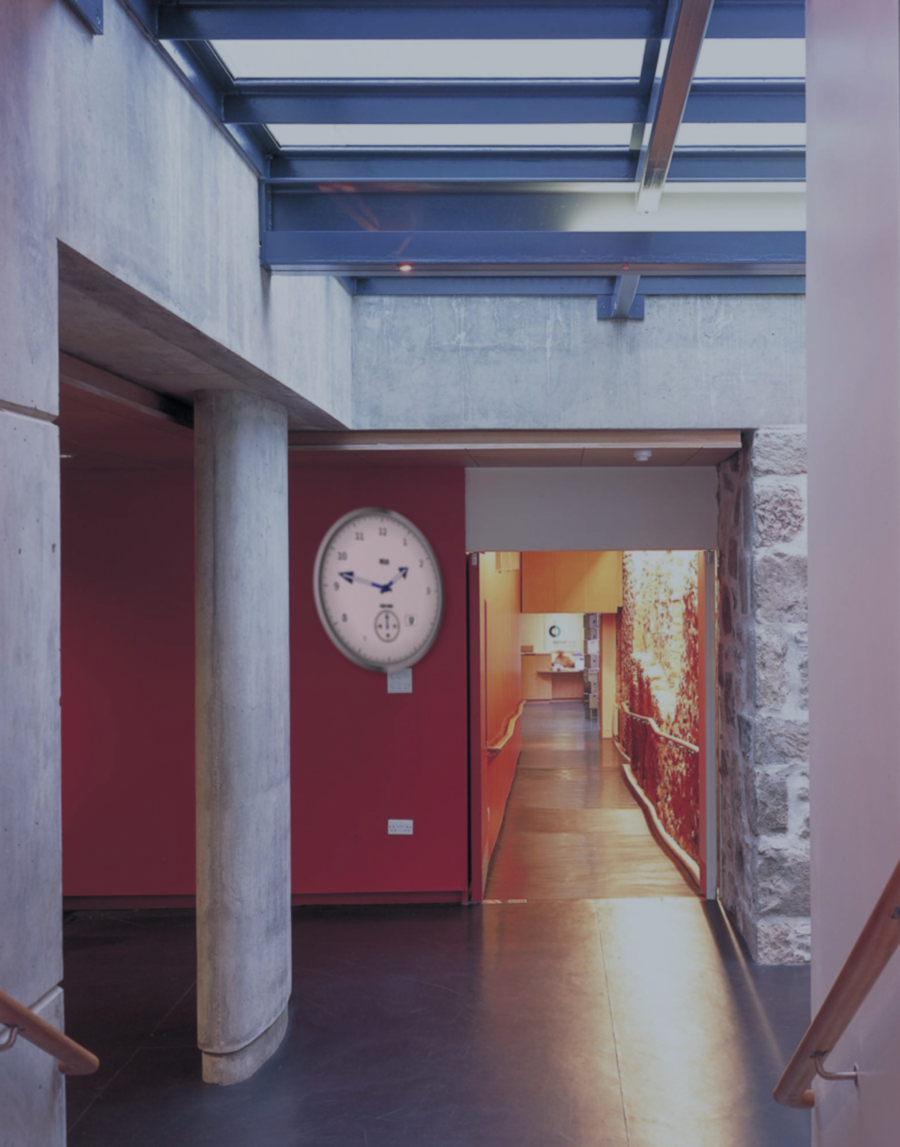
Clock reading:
**1:47**
